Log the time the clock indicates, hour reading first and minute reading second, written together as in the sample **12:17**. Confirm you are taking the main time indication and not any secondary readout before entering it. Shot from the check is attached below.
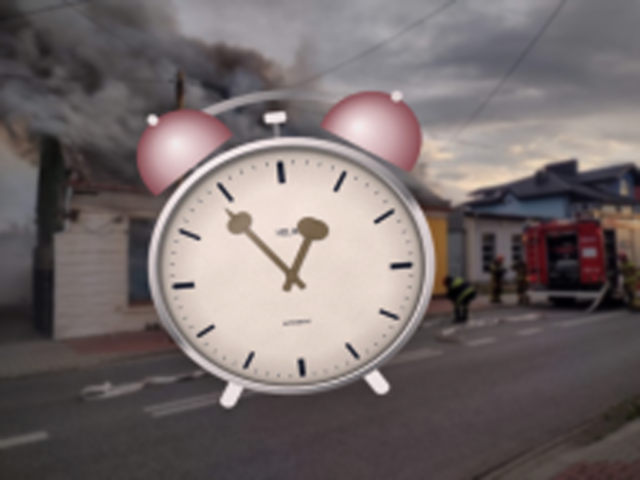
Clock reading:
**12:54**
